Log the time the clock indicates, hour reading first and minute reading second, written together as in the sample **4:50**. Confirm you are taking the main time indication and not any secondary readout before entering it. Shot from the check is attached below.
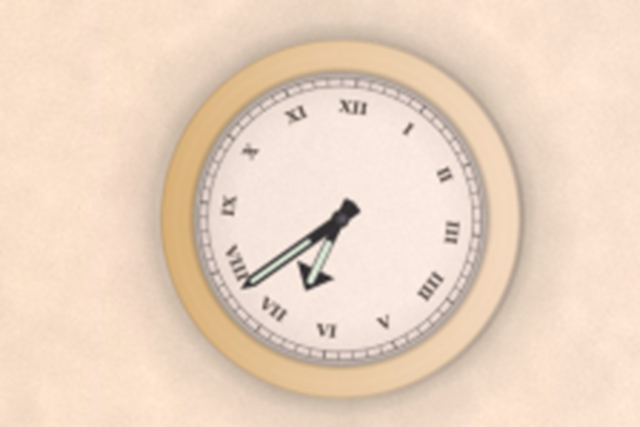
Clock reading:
**6:38**
